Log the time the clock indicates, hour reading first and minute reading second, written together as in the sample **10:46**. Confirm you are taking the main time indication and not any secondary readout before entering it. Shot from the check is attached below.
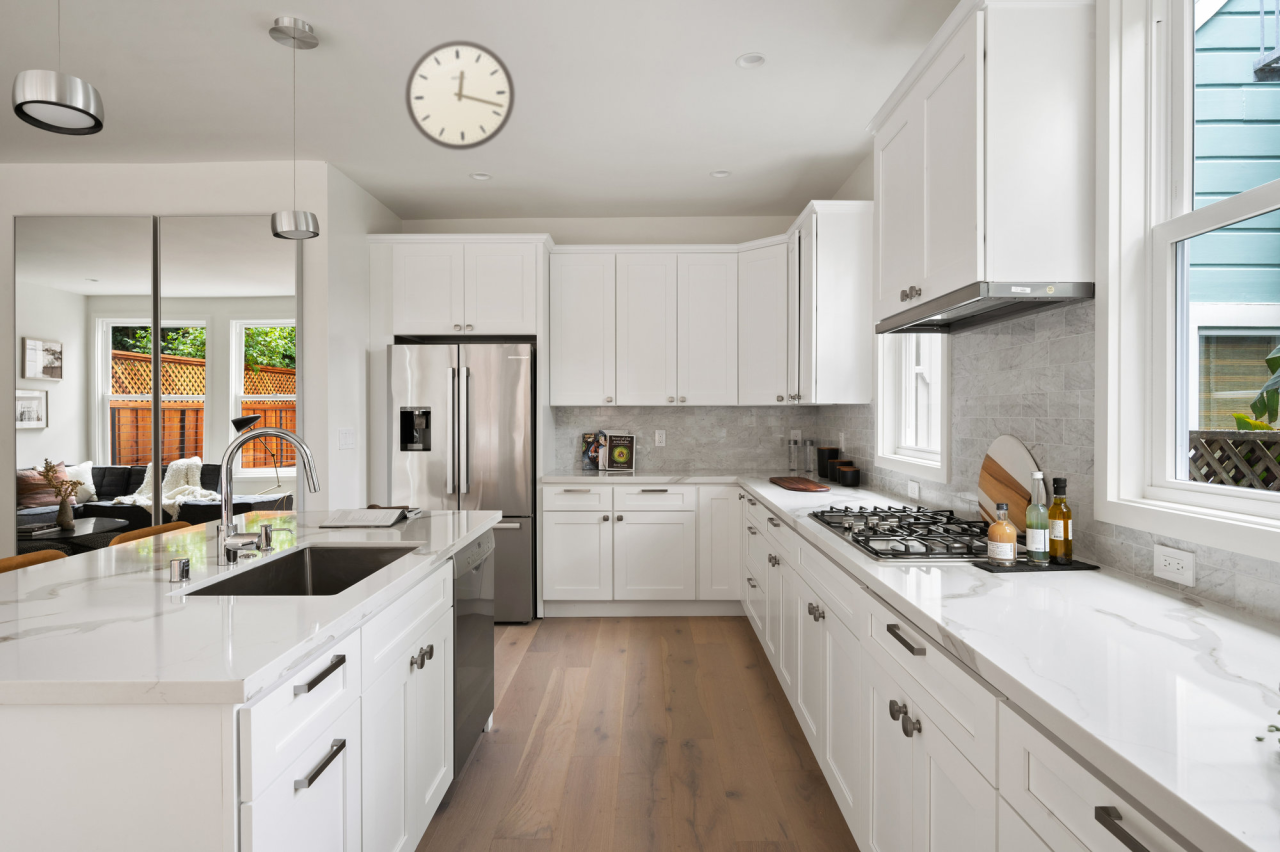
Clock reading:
**12:18**
